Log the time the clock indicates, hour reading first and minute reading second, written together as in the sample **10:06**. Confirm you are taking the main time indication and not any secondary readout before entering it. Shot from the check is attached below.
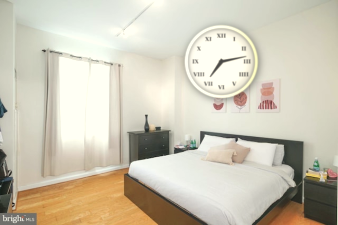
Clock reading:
**7:13**
